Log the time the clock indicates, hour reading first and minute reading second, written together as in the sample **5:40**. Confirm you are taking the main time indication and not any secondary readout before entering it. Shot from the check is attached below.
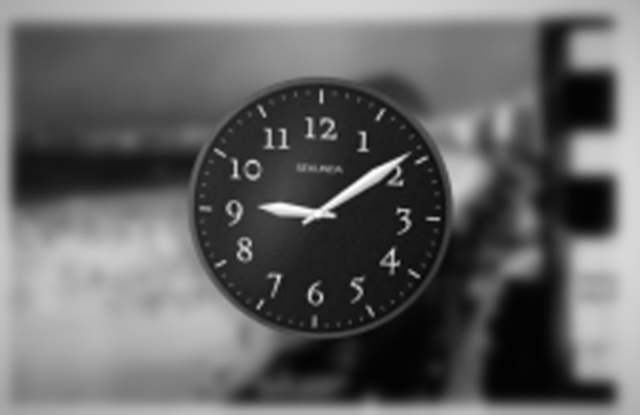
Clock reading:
**9:09**
